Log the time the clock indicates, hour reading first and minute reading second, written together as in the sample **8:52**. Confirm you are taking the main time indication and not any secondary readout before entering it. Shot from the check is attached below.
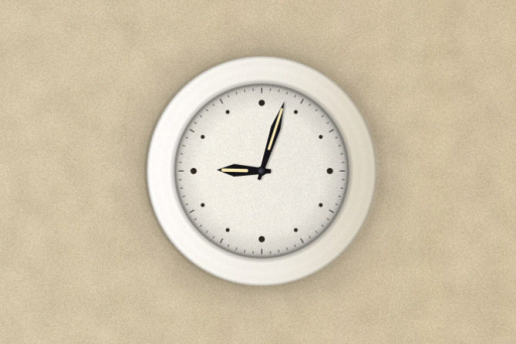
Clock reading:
**9:03**
